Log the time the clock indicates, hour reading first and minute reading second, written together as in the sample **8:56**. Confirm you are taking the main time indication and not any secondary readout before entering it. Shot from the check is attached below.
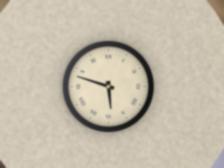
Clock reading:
**5:48**
